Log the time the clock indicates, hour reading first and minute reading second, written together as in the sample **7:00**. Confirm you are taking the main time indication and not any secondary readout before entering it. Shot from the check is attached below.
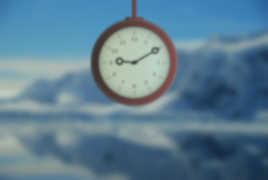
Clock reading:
**9:10**
